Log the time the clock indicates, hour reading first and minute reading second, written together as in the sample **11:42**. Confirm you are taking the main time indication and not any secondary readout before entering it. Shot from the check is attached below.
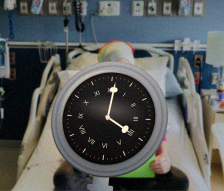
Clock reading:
**4:01**
